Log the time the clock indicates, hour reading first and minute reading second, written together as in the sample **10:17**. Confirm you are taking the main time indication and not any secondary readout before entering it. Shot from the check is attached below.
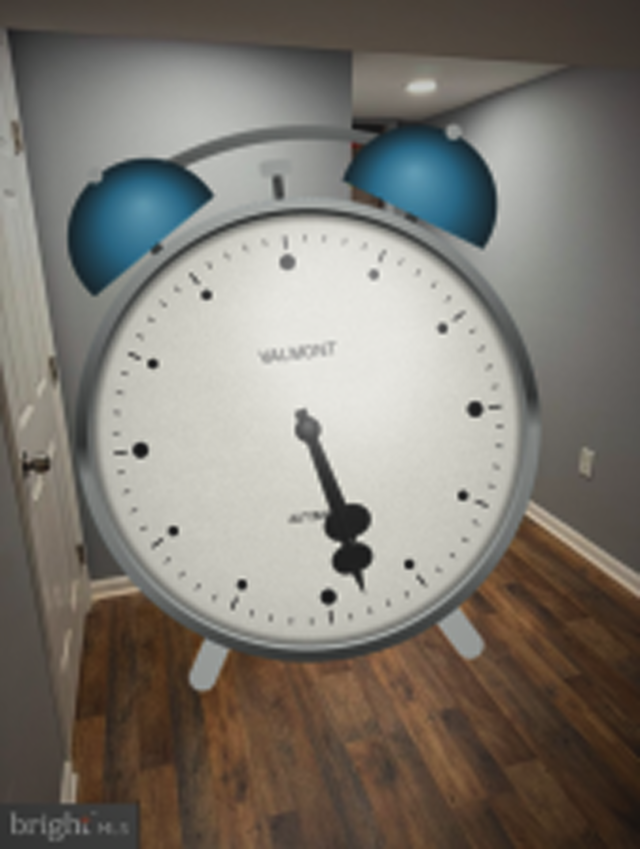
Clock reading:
**5:28**
